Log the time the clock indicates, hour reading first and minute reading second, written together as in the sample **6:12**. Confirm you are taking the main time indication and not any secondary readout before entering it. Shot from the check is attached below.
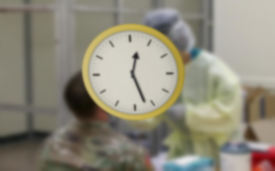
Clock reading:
**12:27**
